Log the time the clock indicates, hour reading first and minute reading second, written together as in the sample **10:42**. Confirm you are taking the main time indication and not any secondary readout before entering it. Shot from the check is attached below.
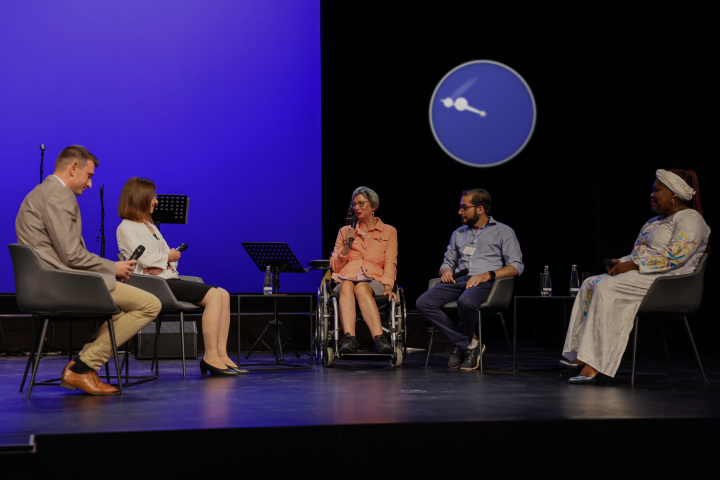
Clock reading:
**9:48**
